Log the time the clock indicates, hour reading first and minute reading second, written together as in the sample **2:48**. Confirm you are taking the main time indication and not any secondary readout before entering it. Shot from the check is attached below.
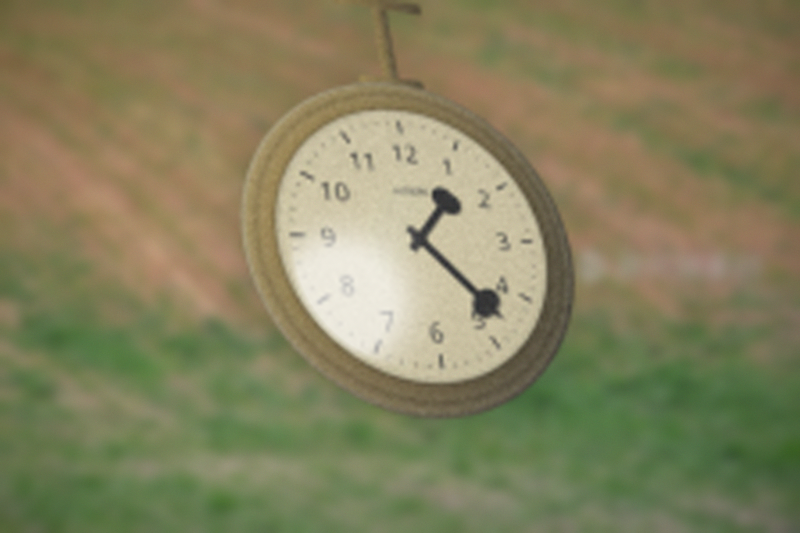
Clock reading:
**1:23**
